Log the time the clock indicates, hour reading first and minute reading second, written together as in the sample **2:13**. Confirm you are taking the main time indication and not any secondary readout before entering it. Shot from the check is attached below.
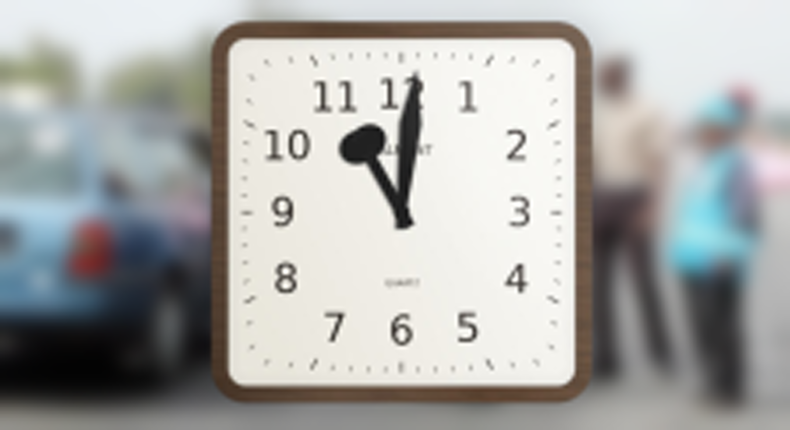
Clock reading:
**11:01**
